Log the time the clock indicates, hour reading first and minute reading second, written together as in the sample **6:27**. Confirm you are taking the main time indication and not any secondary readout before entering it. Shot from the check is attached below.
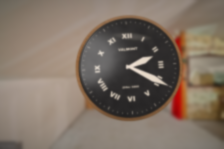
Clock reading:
**2:20**
